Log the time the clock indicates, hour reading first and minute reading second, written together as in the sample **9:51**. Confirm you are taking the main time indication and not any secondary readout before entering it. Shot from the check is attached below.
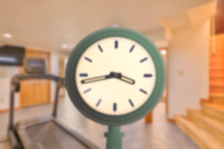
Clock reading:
**3:43**
